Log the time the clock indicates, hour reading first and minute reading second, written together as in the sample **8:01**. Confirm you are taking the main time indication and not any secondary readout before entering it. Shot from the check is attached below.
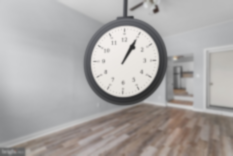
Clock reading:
**1:05**
